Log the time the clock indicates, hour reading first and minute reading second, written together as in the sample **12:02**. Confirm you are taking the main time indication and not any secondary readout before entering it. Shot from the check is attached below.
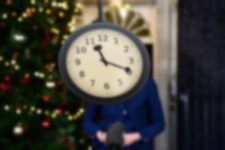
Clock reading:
**11:19**
